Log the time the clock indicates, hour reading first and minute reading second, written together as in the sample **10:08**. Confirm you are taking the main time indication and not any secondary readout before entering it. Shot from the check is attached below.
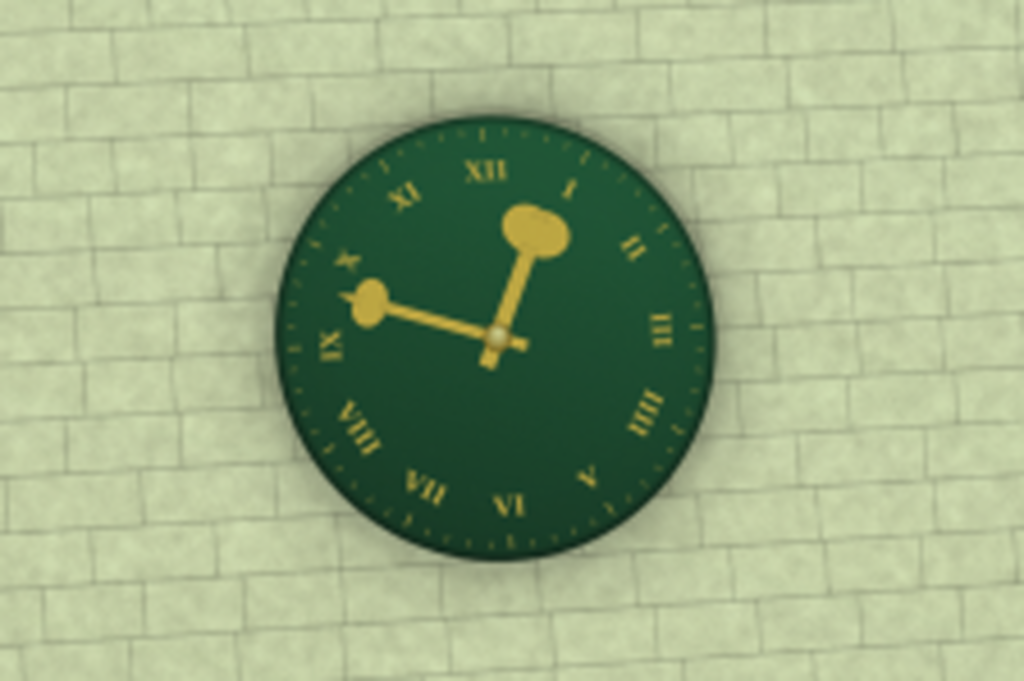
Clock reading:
**12:48**
